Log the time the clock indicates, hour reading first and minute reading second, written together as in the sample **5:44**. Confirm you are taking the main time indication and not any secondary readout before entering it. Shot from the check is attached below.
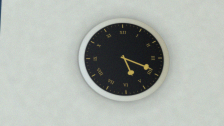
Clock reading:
**5:19**
